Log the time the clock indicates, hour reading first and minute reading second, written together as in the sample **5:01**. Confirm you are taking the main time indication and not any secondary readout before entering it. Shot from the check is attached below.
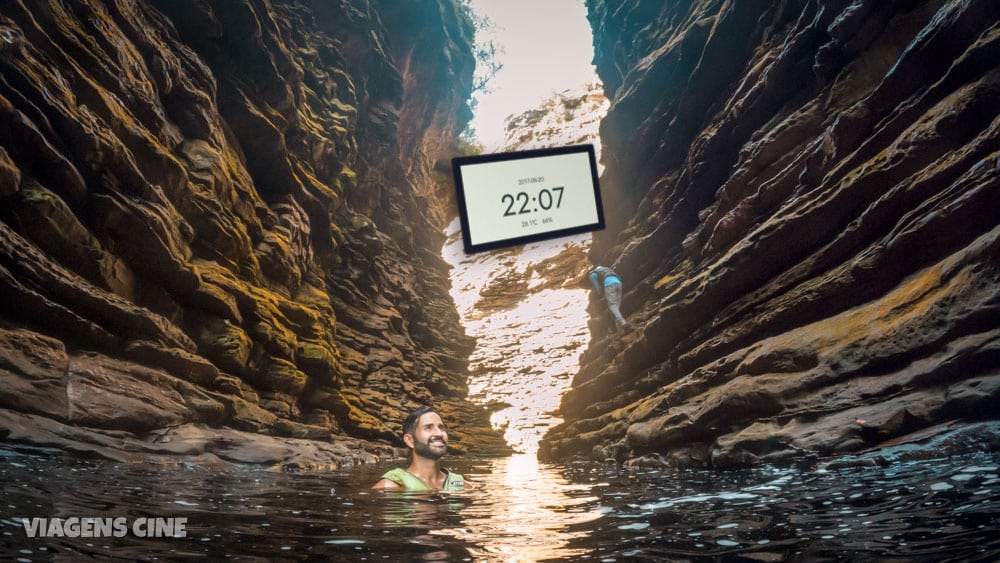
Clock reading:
**22:07**
